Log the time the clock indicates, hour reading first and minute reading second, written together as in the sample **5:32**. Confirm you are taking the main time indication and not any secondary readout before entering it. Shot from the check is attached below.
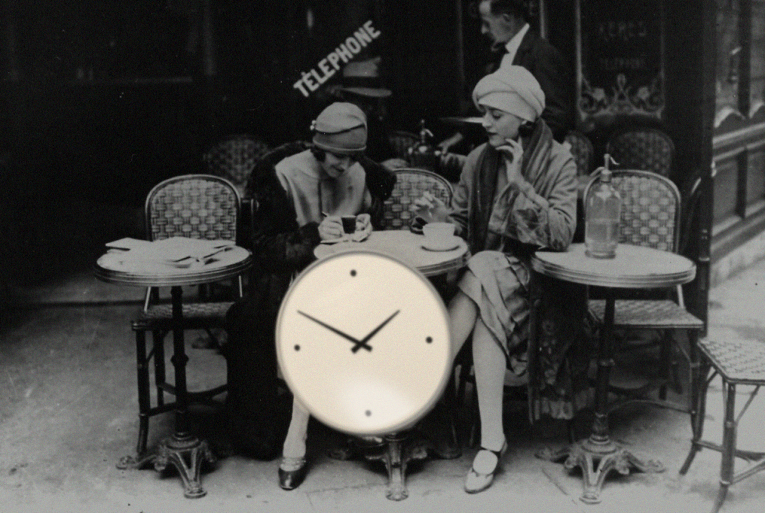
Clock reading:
**1:50**
